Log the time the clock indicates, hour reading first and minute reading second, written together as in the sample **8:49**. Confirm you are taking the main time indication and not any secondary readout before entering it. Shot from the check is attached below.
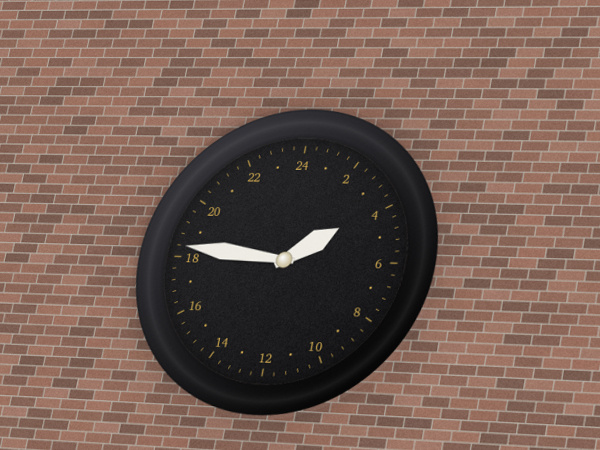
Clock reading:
**3:46**
